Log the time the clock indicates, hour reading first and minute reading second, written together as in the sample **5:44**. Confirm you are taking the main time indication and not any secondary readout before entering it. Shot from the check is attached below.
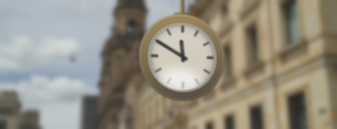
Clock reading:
**11:50**
